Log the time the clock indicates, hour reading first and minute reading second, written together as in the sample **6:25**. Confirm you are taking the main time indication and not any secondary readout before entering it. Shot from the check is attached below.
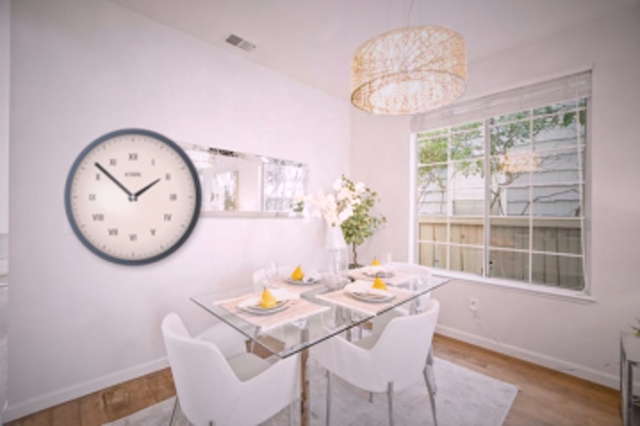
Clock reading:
**1:52**
